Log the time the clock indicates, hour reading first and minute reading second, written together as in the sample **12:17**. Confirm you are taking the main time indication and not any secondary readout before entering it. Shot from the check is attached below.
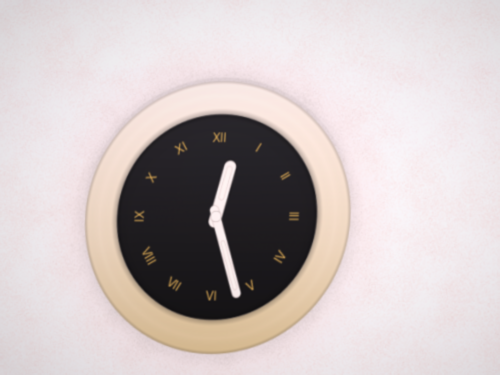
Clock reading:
**12:27**
